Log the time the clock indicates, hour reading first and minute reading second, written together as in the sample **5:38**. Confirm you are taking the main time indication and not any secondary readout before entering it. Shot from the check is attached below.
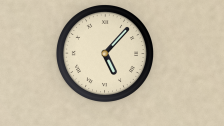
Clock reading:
**5:07**
